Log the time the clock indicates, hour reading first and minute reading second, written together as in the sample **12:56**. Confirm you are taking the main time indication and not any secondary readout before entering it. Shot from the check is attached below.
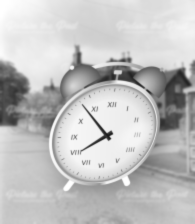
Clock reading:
**7:53**
